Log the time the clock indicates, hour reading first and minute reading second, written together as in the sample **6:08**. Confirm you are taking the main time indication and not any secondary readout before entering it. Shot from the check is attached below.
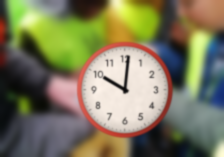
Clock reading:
**10:01**
